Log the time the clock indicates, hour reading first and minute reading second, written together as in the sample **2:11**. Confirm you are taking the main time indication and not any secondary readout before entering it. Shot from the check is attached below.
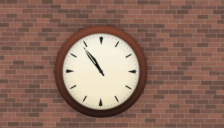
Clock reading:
**10:54**
